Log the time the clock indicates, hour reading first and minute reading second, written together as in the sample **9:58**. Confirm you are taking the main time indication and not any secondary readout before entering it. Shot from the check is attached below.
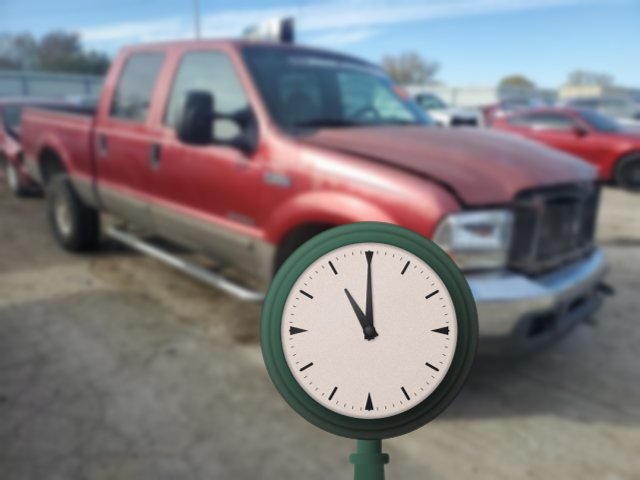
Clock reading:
**11:00**
